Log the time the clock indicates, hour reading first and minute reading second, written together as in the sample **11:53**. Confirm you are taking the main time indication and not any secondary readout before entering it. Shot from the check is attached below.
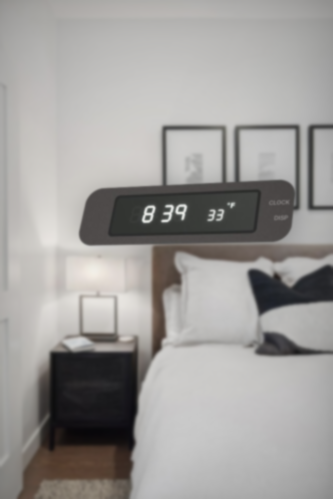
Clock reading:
**8:39**
